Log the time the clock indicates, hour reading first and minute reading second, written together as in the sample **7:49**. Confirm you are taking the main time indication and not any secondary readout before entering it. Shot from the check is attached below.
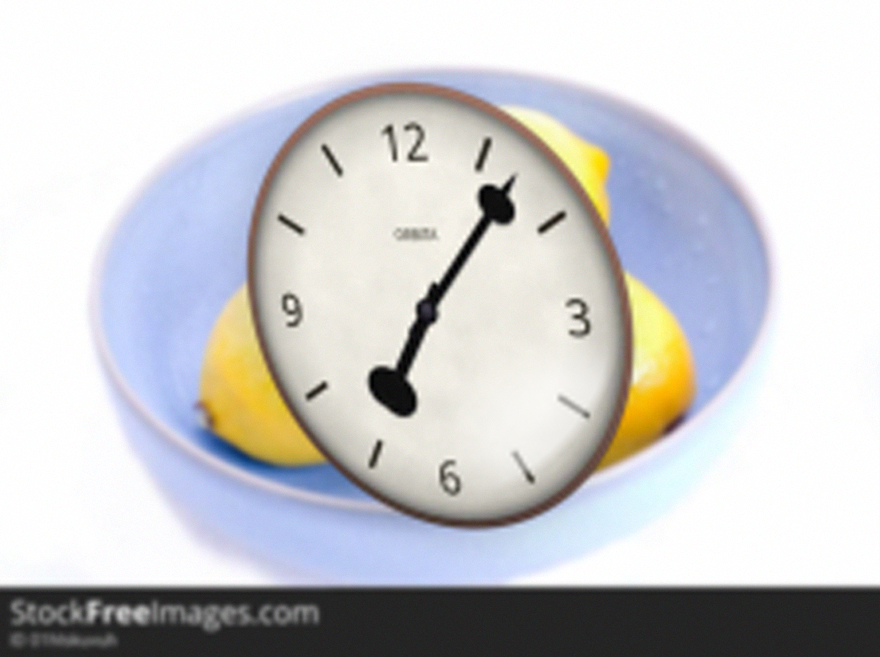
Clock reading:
**7:07**
